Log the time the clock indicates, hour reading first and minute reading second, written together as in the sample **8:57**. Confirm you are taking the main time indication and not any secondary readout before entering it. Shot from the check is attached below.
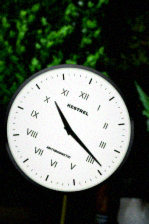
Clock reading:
**10:19**
